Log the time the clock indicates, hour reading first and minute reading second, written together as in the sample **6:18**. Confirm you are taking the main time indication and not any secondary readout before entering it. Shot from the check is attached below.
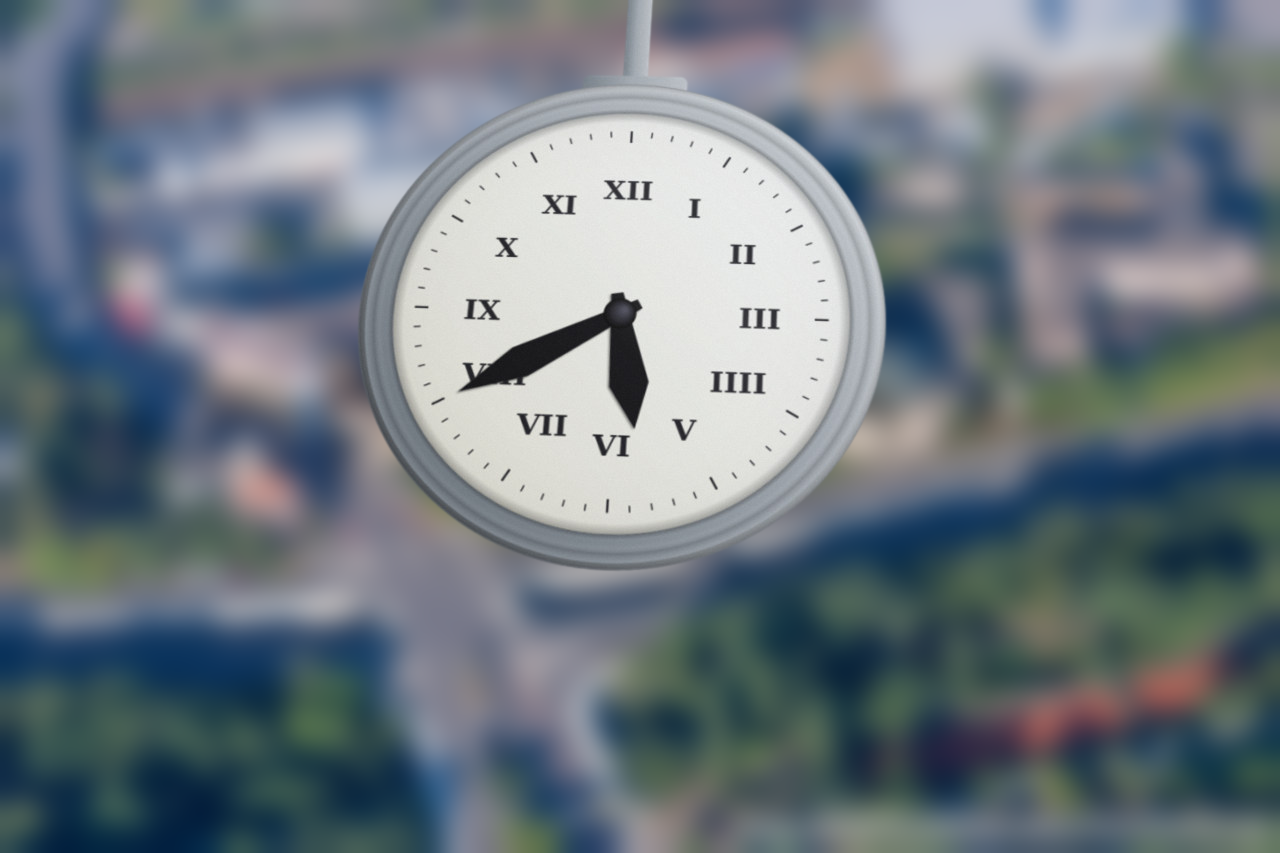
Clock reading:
**5:40**
